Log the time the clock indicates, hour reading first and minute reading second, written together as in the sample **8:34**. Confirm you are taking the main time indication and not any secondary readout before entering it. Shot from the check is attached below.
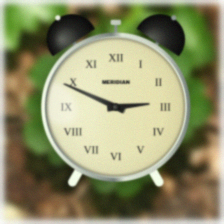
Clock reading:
**2:49**
